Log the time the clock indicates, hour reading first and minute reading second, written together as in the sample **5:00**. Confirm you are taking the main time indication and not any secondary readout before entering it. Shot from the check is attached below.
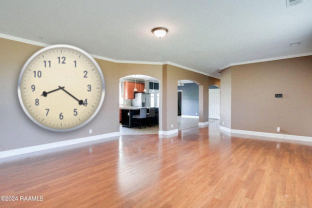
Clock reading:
**8:21**
